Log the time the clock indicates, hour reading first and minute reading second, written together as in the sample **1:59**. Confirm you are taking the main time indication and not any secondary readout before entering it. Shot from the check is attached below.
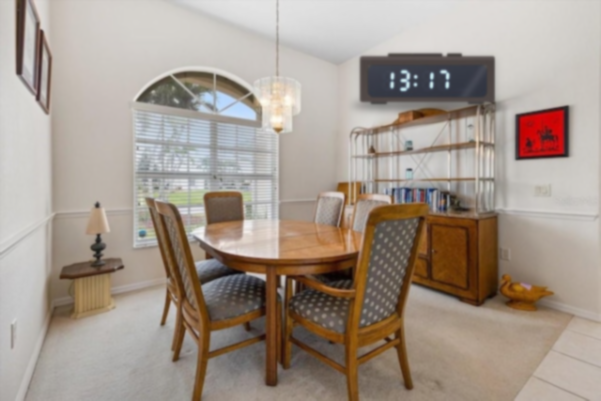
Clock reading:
**13:17**
